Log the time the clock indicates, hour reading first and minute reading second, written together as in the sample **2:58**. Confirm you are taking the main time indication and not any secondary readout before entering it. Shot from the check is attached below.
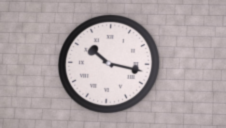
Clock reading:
**10:17**
